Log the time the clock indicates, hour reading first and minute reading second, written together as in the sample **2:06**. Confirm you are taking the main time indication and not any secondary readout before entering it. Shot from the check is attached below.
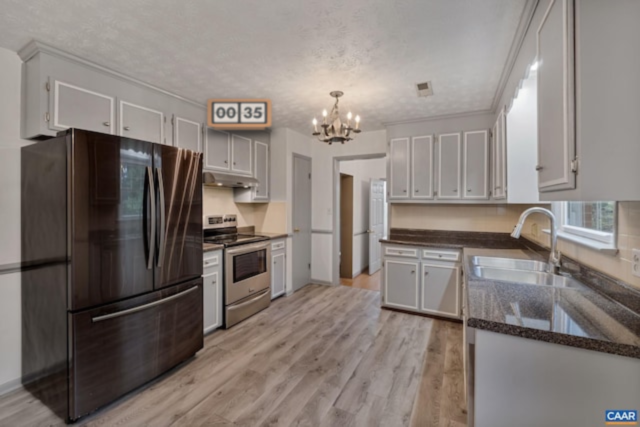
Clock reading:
**0:35**
